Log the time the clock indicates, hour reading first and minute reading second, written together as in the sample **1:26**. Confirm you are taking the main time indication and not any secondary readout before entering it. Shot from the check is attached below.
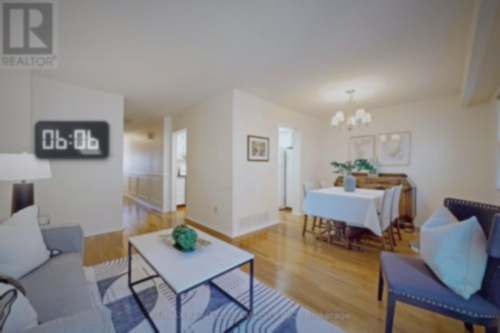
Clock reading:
**6:06**
